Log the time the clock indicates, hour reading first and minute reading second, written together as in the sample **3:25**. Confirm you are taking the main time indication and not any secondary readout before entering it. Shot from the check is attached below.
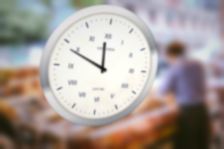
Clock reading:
**11:49**
